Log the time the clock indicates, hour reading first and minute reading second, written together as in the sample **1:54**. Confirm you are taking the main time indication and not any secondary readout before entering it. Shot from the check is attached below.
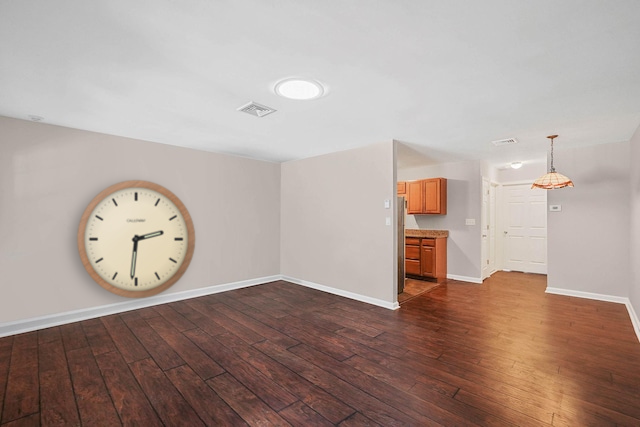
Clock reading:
**2:31**
